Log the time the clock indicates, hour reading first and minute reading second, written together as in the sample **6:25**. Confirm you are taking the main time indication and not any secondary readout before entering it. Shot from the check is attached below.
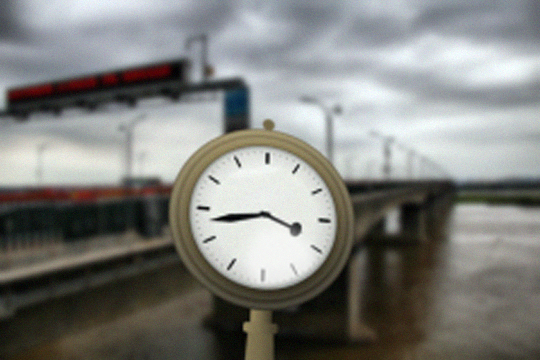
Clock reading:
**3:43**
